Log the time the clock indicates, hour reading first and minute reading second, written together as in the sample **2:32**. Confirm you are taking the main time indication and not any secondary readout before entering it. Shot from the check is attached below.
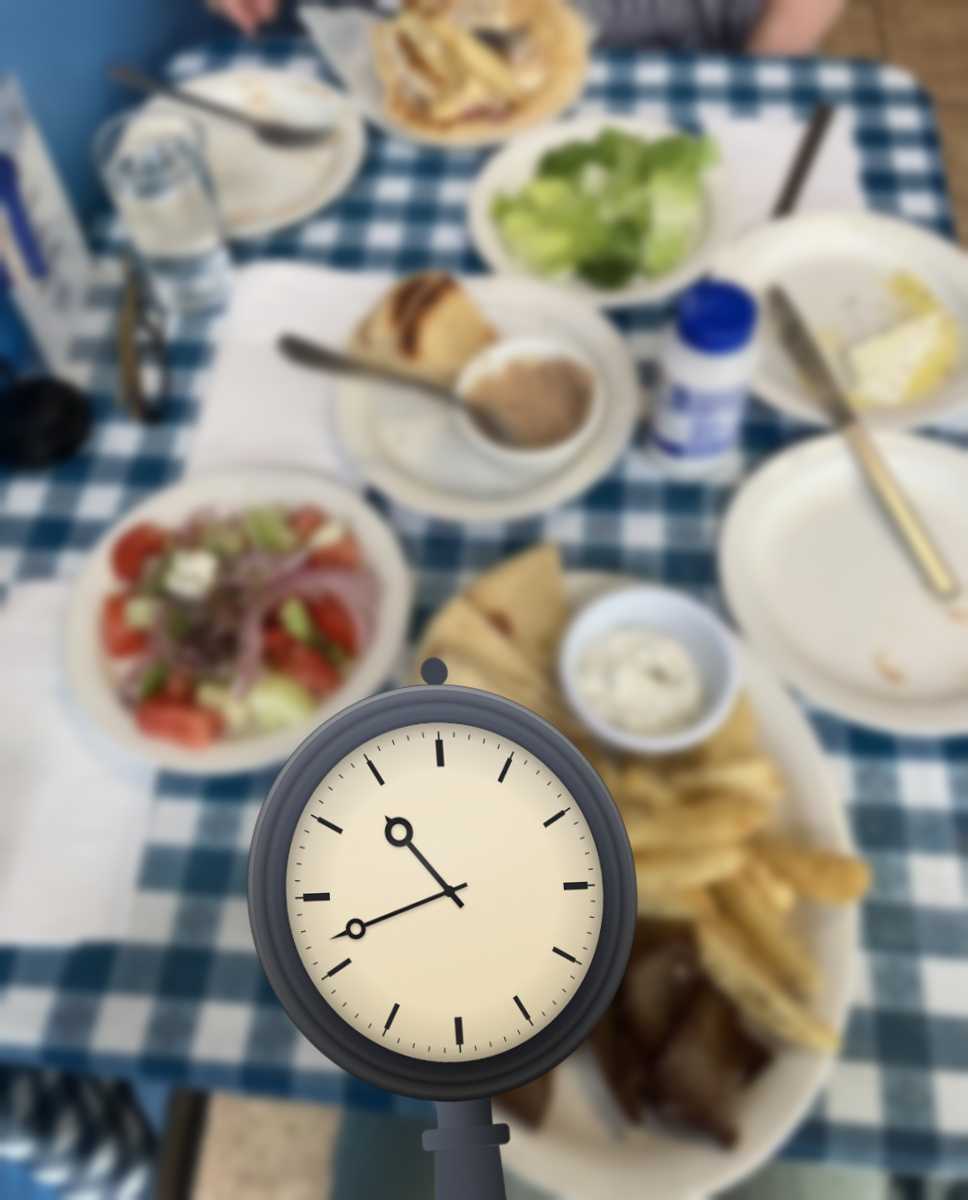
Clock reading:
**10:42**
